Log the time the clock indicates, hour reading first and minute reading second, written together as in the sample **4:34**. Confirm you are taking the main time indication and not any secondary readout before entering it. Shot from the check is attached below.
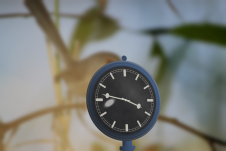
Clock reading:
**3:47**
